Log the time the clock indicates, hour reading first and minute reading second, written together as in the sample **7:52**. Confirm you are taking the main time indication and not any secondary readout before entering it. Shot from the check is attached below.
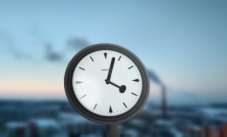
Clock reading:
**4:03**
